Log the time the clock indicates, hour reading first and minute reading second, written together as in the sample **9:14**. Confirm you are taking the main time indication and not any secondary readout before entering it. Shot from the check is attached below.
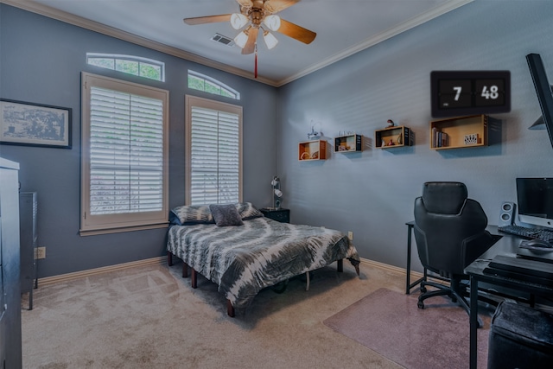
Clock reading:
**7:48**
